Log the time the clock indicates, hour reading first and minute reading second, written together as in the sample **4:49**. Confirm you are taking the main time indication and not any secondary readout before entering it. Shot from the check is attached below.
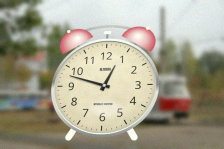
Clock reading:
**12:48**
